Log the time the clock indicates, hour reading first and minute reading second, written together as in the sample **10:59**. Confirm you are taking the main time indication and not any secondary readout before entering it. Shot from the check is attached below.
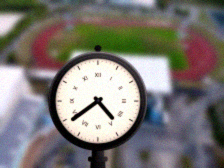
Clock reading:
**4:39**
